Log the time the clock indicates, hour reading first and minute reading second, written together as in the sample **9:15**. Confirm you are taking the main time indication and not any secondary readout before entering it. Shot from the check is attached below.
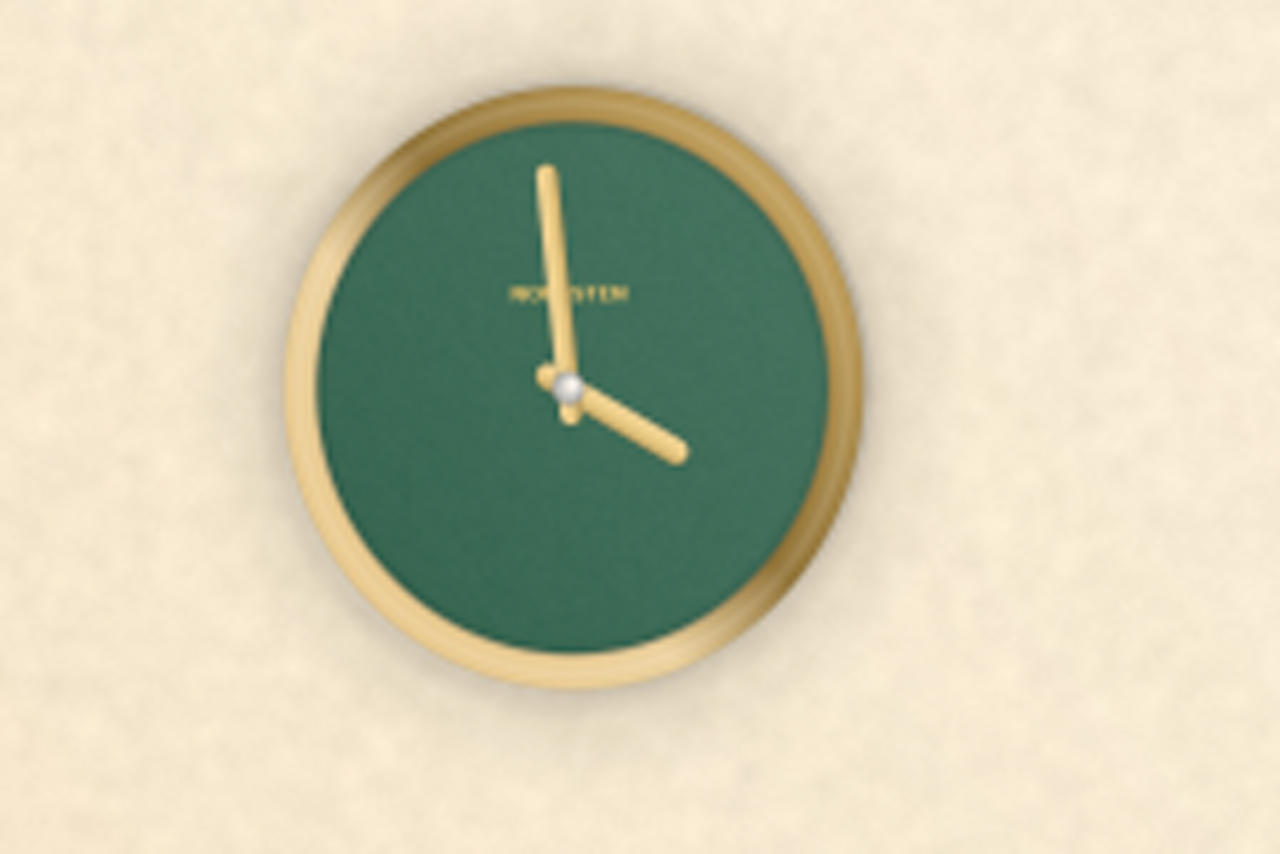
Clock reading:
**3:59**
